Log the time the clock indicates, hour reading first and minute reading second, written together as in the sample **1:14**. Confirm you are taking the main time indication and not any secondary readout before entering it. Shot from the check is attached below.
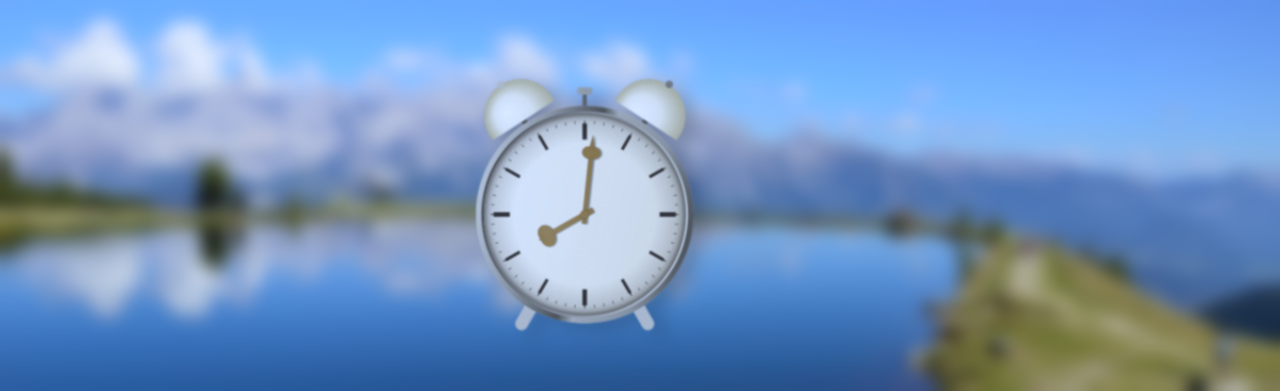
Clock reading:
**8:01**
